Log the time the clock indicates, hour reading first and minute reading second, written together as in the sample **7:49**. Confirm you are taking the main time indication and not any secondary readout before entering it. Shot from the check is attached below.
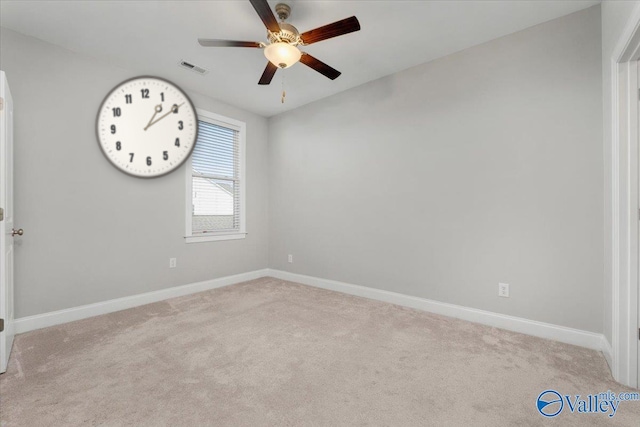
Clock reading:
**1:10**
